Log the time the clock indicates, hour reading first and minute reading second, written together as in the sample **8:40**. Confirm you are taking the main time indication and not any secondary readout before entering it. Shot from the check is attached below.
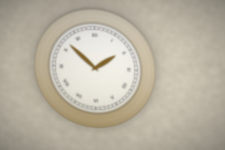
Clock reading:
**1:52**
